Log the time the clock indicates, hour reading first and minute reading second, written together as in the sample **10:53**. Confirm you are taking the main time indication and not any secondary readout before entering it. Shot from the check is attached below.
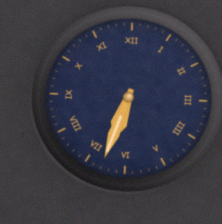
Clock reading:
**6:33**
